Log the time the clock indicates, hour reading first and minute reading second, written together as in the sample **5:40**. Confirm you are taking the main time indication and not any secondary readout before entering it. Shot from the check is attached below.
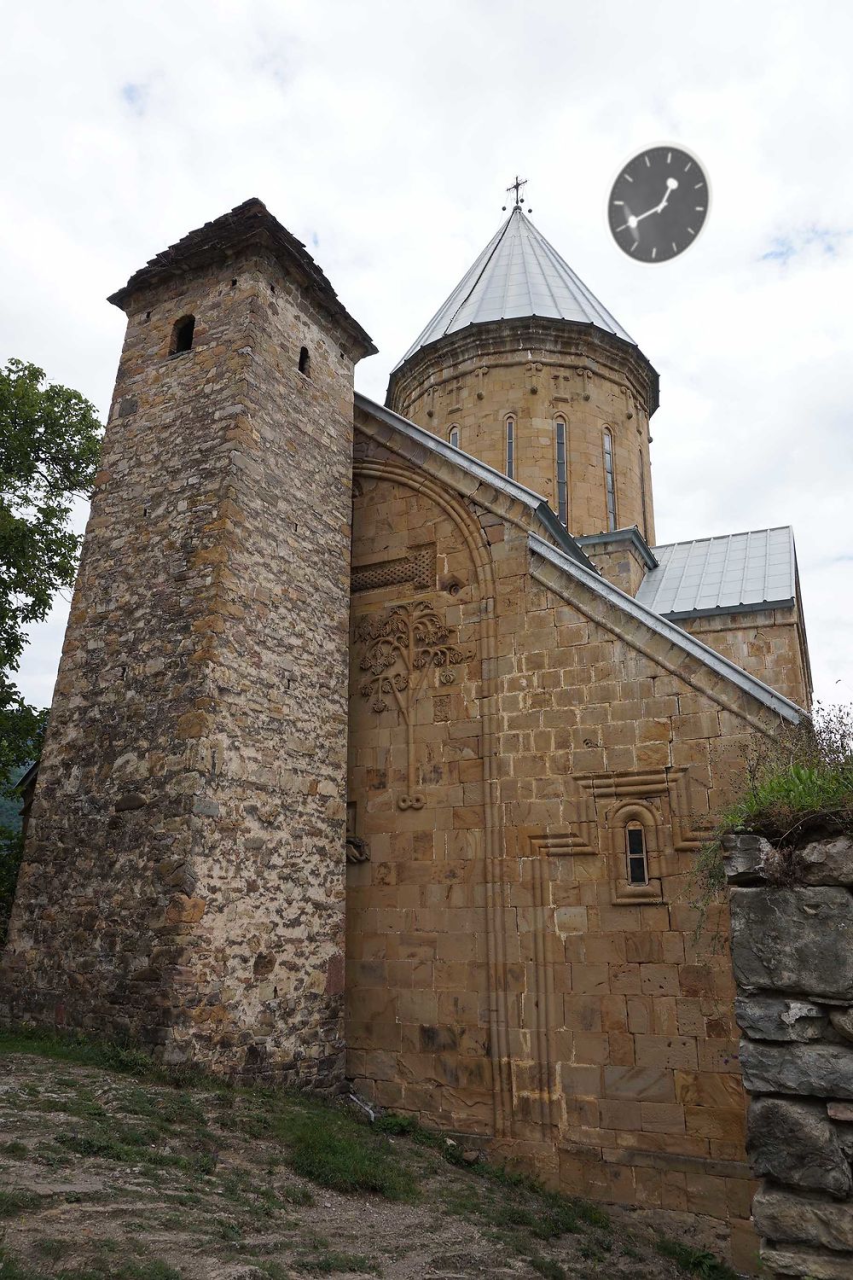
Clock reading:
**12:40**
